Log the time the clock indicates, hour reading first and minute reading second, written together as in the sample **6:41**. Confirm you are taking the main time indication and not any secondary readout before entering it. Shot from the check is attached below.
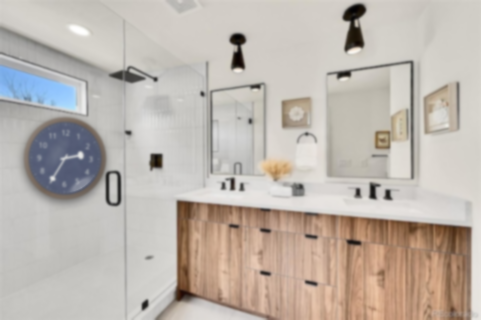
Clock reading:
**2:35**
